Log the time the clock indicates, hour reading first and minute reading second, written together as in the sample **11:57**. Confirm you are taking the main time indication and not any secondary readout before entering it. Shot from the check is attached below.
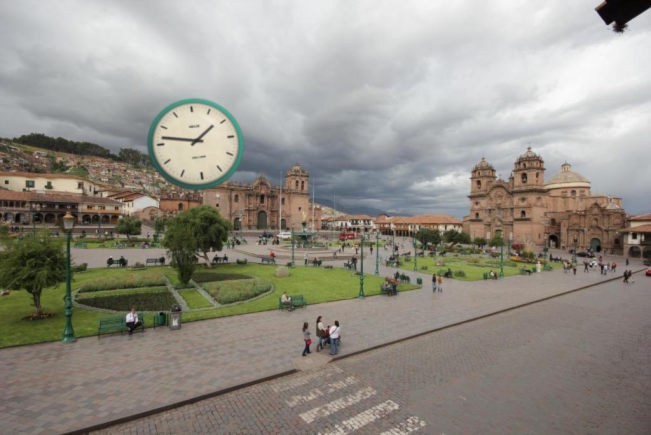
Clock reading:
**1:47**
